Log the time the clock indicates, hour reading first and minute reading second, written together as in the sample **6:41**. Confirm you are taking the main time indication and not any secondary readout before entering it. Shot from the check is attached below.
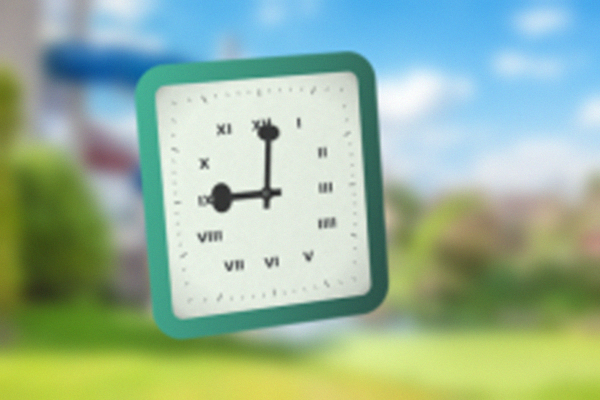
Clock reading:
**9:01**
